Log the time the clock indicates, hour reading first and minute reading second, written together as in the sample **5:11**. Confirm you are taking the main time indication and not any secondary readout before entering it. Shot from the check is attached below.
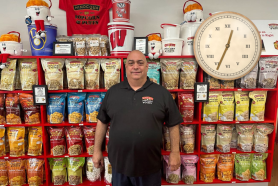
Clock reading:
**12:34**
